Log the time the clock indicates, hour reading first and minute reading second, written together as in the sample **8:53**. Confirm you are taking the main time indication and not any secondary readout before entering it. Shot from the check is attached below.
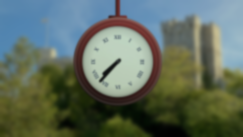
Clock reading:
**7:37**
